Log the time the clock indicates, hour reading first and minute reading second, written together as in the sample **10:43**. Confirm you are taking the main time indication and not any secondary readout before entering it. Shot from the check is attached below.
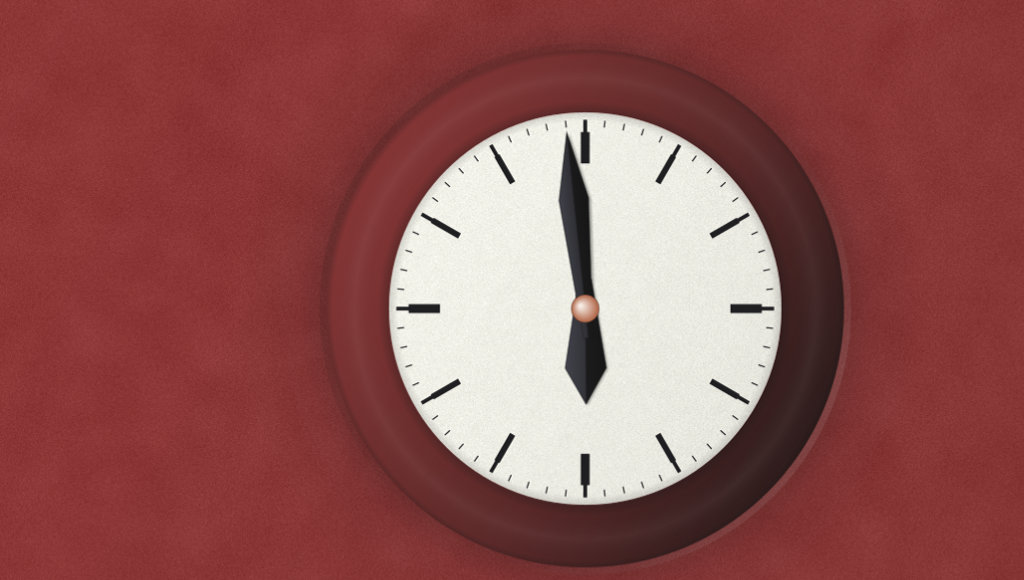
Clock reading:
**5:59**
